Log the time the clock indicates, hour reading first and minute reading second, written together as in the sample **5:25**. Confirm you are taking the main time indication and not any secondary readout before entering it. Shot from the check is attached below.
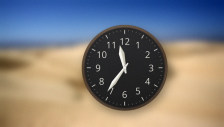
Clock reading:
**11:36**
